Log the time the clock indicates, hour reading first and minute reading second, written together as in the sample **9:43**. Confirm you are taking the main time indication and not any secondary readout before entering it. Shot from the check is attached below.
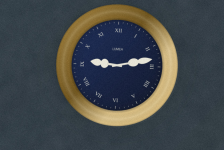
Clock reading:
**9:13**
